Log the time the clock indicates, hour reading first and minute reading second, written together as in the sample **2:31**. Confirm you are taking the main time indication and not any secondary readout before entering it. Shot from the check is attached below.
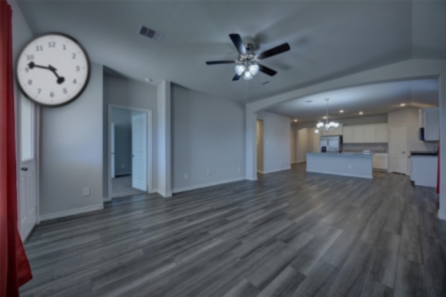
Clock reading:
**4:47**
